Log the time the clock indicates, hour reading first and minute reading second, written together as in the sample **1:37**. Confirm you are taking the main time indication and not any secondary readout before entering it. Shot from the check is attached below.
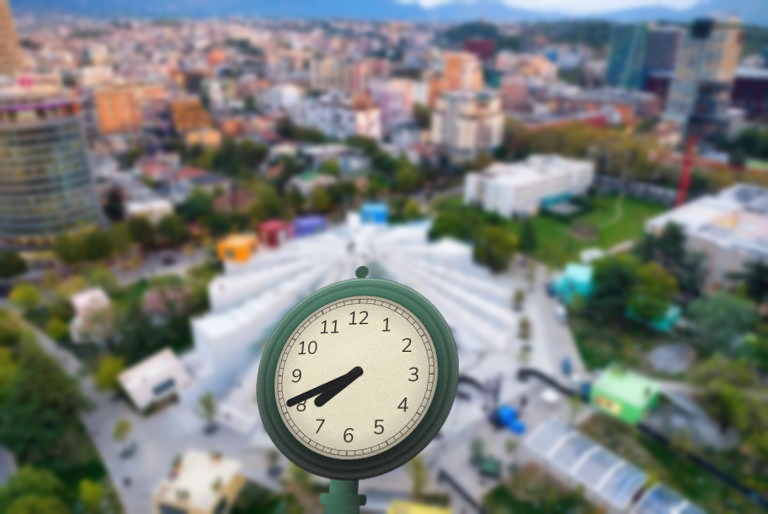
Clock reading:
**7:41**
